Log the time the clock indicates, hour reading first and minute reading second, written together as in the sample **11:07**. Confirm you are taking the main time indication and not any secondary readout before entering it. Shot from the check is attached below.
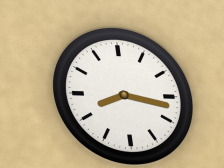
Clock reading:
**8:17**
